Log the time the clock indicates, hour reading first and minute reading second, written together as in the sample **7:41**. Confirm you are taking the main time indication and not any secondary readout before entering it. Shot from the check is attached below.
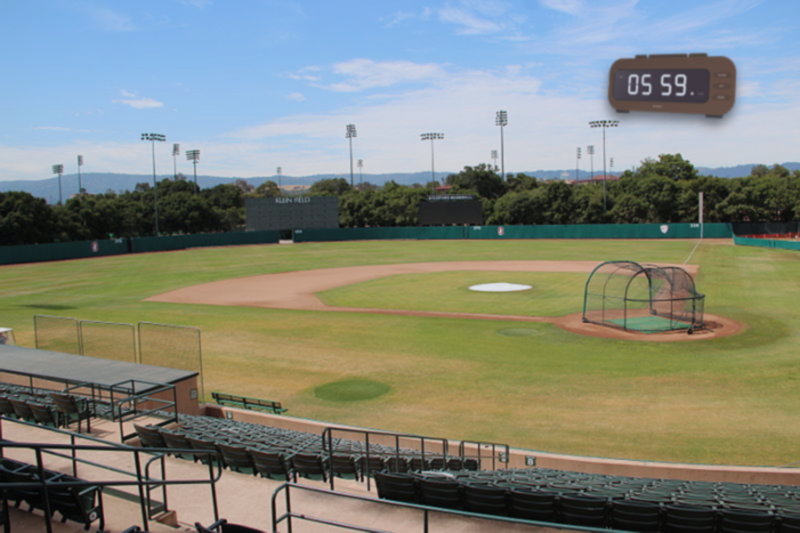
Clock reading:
**5:59**
